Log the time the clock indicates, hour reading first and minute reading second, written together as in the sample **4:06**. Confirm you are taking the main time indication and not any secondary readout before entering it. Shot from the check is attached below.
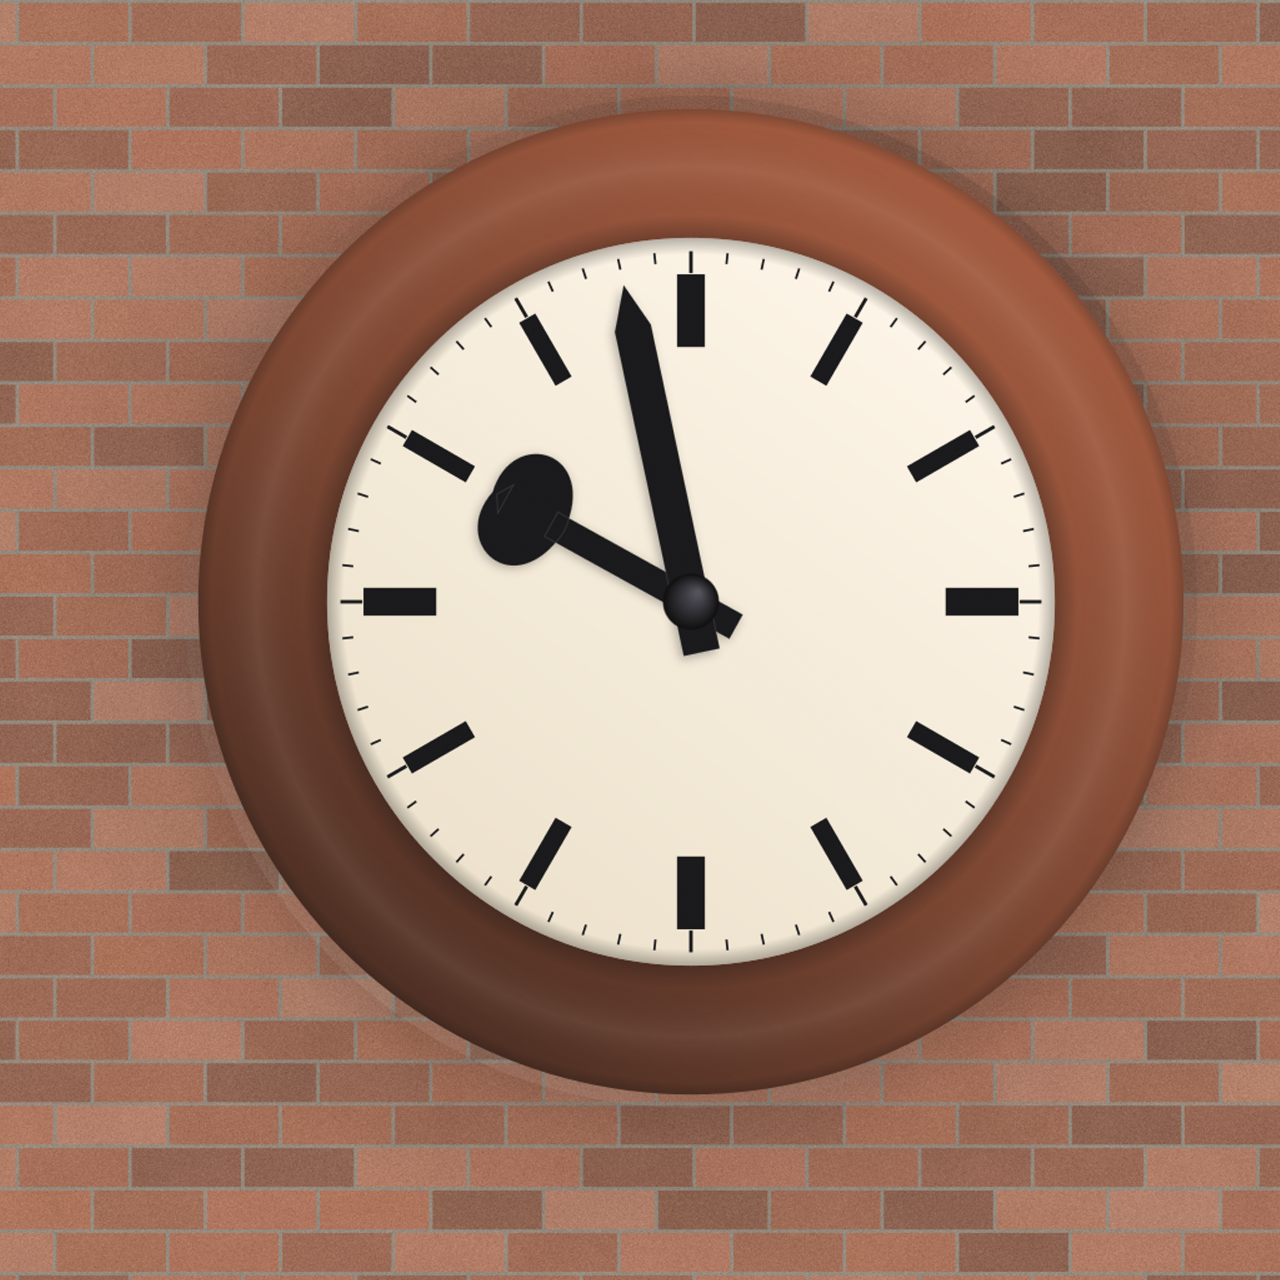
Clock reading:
**9:58**
